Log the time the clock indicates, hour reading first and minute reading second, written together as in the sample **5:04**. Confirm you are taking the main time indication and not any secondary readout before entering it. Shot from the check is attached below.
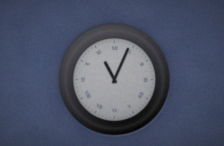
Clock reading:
**11:04**
